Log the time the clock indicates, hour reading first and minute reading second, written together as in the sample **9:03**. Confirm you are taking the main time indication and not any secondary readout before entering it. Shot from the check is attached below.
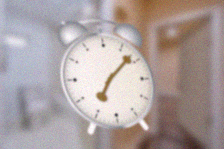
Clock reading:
**7:08**
